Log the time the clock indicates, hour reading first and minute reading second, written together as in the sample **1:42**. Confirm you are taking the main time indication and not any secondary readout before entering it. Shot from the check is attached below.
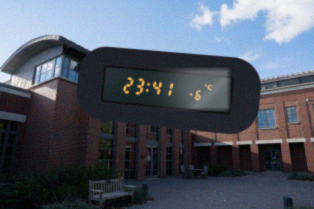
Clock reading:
**23:41**
